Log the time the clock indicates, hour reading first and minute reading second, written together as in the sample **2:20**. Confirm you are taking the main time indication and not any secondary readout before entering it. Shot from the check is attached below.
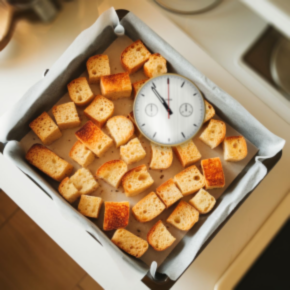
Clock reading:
**10:54**
